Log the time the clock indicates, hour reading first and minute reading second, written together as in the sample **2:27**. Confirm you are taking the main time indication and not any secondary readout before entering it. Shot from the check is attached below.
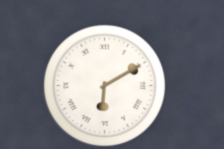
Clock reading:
**6:10**
